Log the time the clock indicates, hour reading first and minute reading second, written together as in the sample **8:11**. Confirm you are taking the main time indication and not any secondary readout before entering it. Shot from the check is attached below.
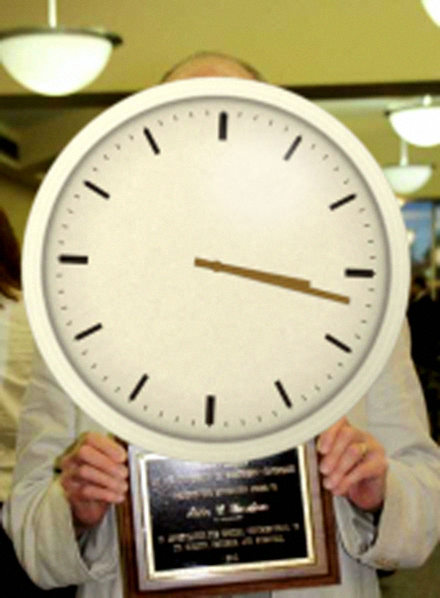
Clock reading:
**3:17**
